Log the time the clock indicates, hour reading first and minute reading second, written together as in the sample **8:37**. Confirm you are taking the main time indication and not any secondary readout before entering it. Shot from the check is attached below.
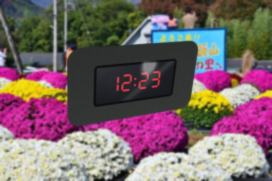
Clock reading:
**12:23**
